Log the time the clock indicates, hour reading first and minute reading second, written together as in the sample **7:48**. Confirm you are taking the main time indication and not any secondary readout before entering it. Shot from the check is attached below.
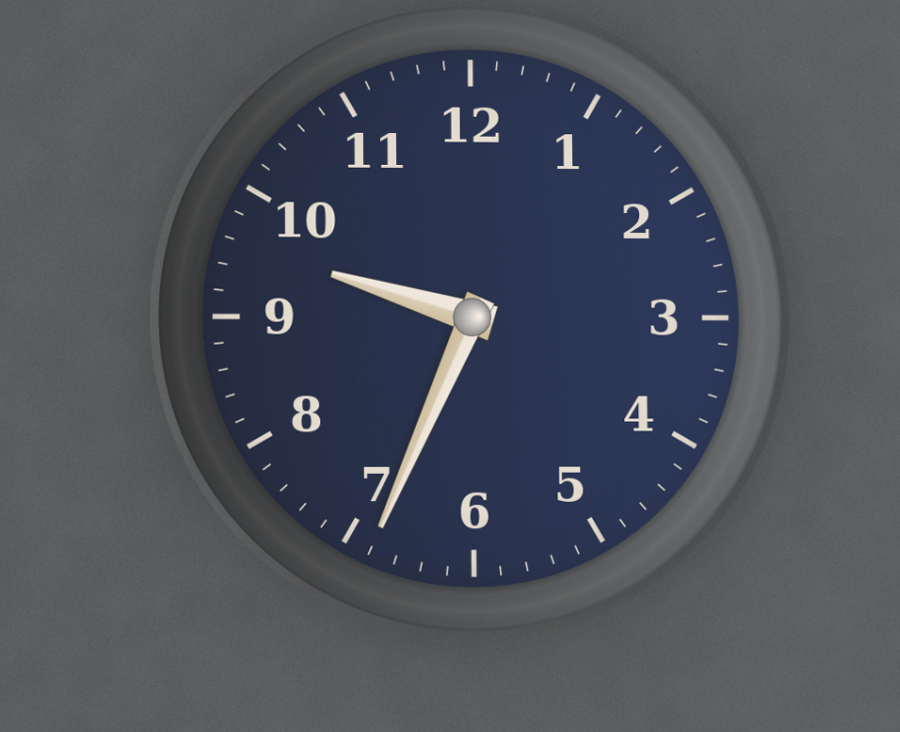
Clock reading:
**9:34**
